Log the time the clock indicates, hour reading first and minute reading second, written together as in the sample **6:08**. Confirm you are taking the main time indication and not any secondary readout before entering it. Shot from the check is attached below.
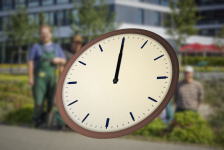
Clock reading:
**12:00**
